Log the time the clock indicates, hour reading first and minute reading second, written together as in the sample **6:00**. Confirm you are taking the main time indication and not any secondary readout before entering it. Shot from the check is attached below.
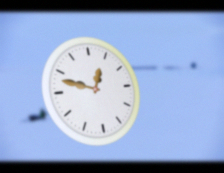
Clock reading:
**12:48**
